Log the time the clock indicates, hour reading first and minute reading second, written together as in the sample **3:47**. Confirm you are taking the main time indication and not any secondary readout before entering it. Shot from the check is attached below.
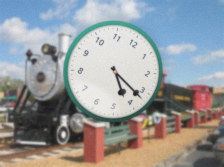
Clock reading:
**4:17**
